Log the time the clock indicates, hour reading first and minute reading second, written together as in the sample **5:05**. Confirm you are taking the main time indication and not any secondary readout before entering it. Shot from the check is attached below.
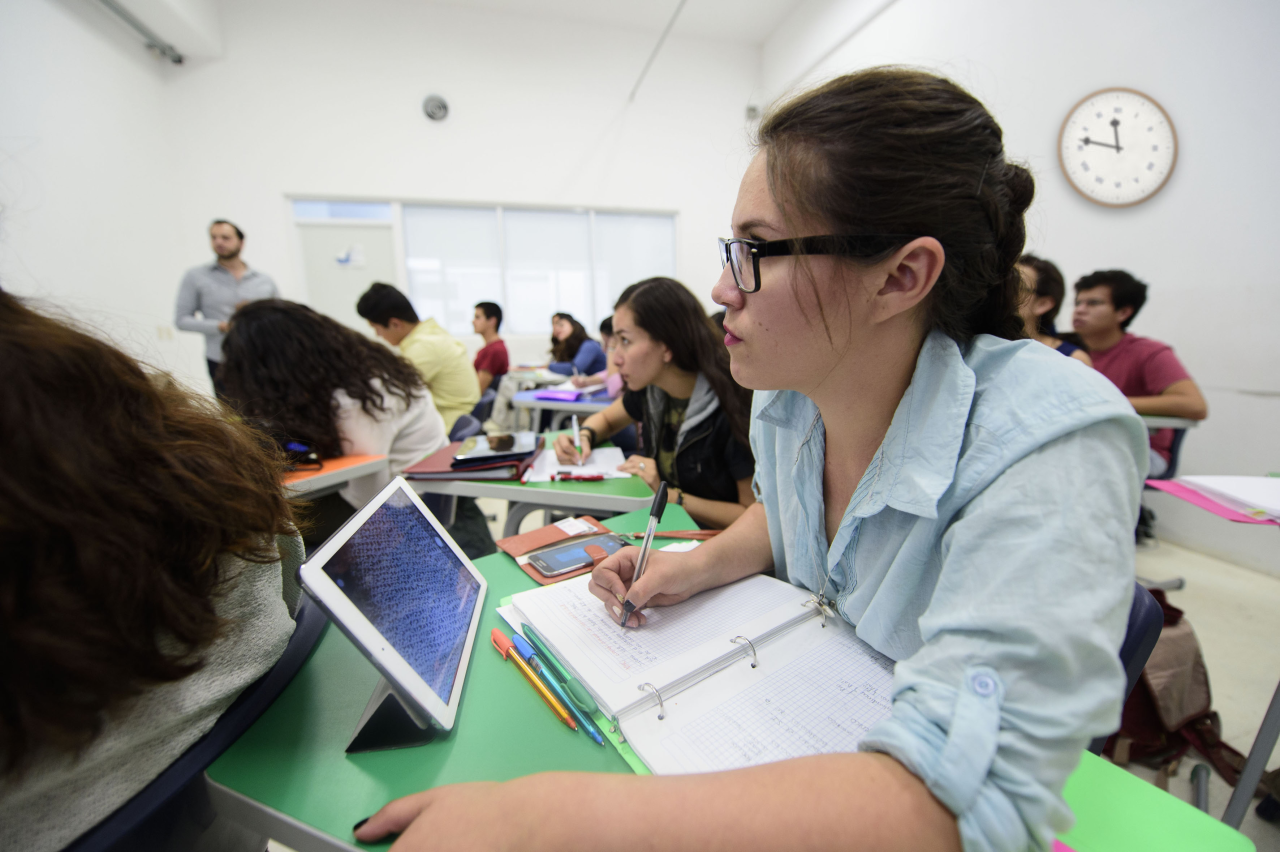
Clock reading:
**11:47**
